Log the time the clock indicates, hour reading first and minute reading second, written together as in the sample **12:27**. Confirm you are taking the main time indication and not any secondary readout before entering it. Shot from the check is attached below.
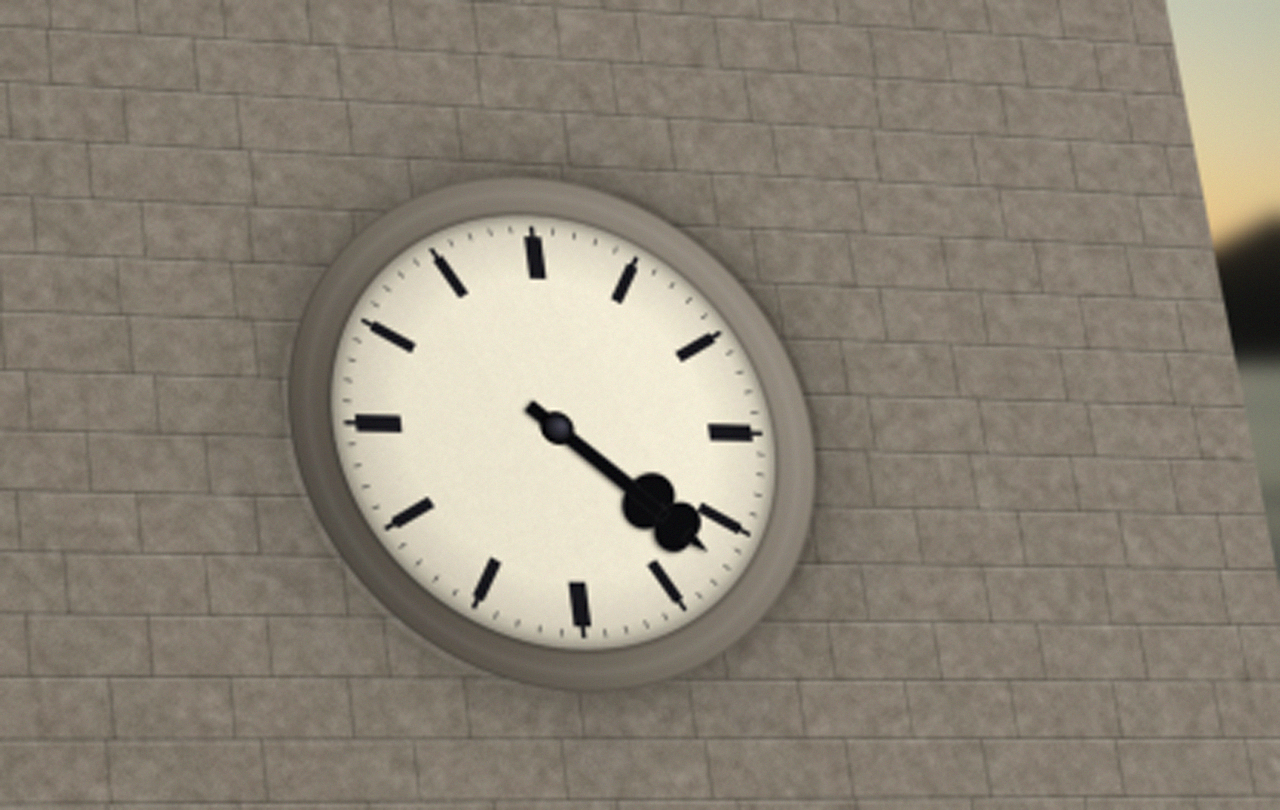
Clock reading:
**4:22**
